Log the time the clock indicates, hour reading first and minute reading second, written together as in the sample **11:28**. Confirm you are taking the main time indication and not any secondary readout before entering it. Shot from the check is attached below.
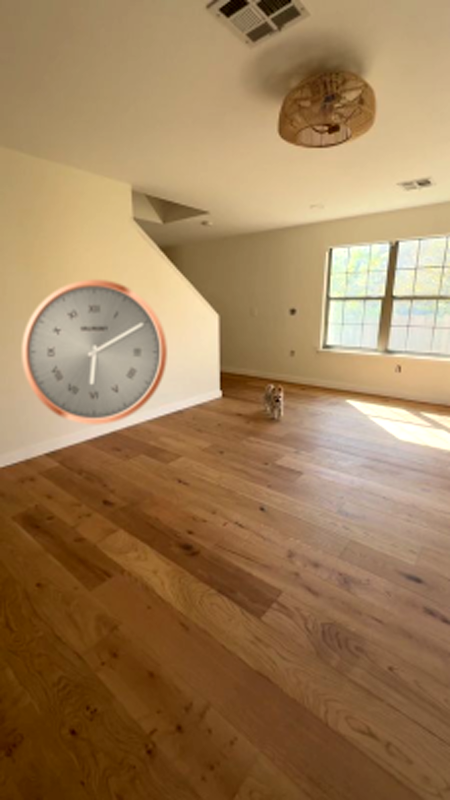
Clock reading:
**6:10**
